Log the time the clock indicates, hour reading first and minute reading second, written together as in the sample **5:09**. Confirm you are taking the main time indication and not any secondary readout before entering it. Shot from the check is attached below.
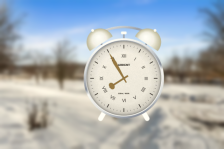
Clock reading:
**7:55**
